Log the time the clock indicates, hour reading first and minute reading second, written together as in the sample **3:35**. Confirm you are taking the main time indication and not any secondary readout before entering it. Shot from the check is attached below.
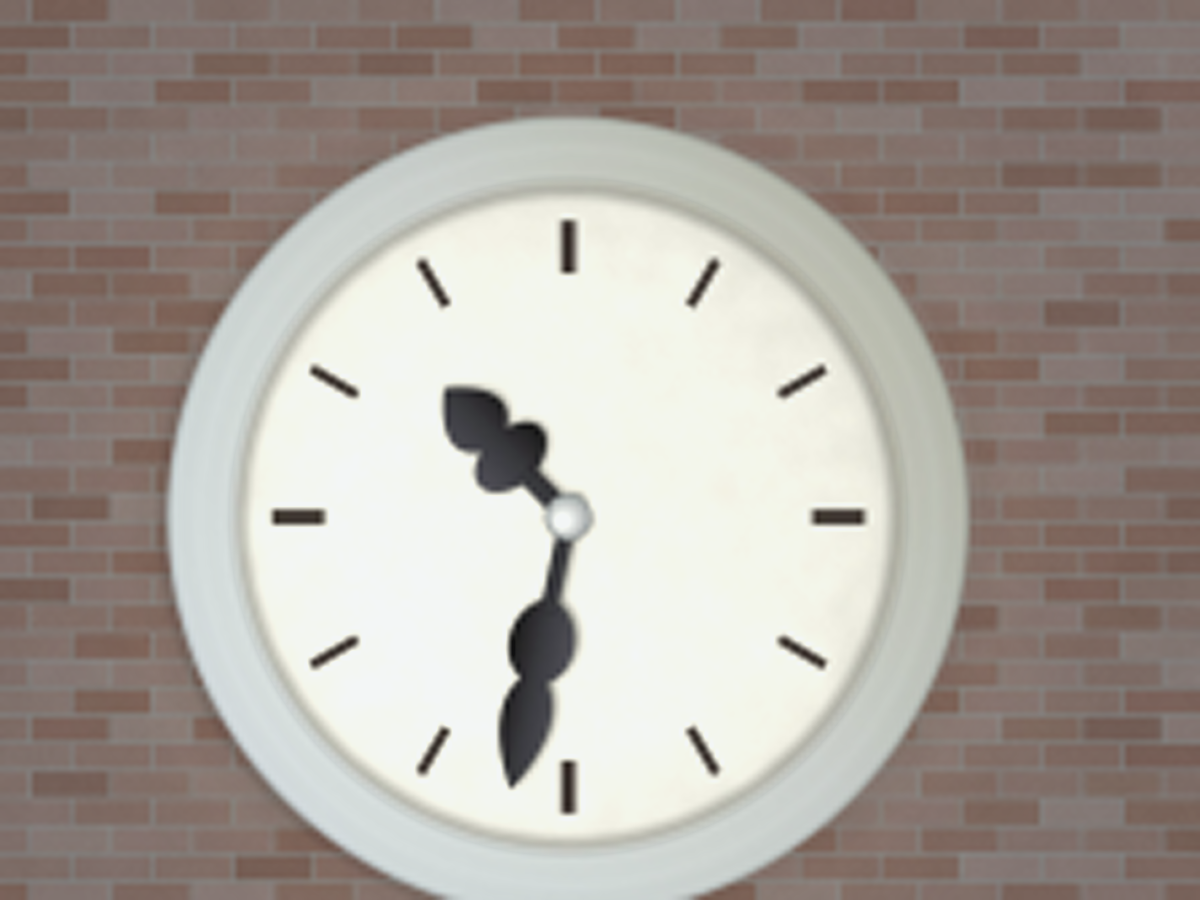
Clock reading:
**10:32**
